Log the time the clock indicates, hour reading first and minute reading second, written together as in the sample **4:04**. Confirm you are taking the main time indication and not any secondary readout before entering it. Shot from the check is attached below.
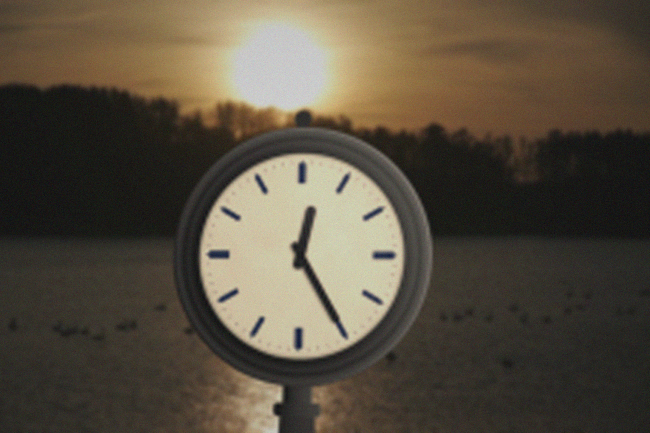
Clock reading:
**12:25**
